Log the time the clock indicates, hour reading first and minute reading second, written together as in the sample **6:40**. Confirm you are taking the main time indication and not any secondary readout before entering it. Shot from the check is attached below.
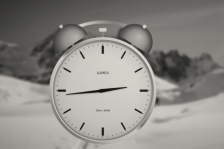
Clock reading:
**2:44**
